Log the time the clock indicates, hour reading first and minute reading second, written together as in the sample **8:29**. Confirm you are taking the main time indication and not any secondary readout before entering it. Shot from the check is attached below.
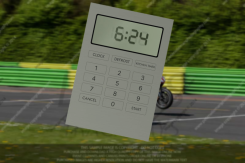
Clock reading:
**6:24**
